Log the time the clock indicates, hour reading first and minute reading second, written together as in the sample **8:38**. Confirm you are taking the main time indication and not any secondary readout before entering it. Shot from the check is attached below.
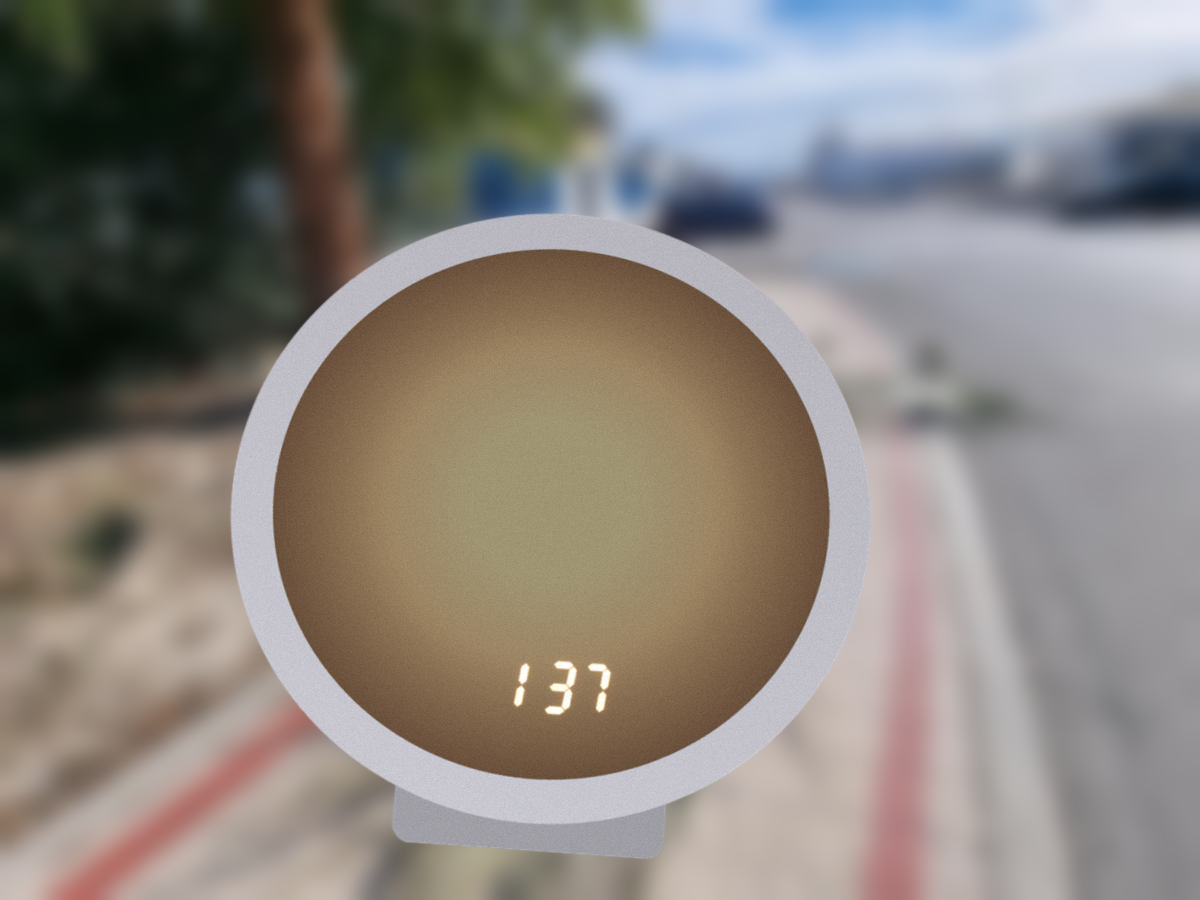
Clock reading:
**1:37**
